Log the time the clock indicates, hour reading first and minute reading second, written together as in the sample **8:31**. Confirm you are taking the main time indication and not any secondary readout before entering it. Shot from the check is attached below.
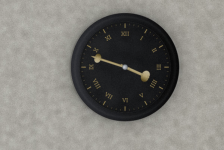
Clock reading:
**3:48**
